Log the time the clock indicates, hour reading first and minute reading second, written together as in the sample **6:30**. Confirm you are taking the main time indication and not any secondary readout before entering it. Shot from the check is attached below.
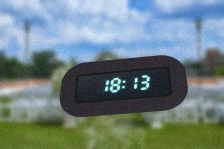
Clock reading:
**18:13**
